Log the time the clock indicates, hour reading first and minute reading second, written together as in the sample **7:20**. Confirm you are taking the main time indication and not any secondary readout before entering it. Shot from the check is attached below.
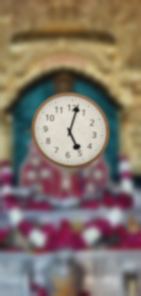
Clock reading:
**5:02**
